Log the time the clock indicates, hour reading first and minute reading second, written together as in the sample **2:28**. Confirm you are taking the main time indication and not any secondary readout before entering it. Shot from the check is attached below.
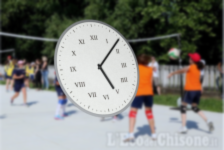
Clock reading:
**5:08**
